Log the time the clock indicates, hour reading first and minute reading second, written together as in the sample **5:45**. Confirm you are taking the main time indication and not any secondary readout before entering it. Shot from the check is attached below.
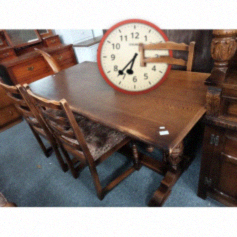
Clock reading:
**6:37**
